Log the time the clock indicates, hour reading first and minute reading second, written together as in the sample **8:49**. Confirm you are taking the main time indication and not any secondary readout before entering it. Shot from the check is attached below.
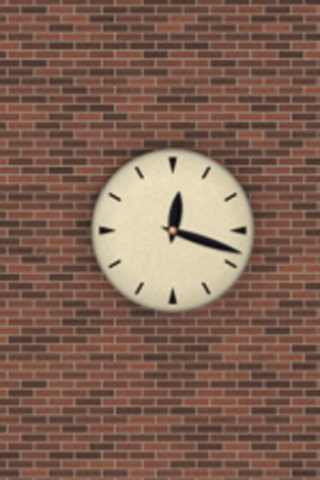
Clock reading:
**12:18**
